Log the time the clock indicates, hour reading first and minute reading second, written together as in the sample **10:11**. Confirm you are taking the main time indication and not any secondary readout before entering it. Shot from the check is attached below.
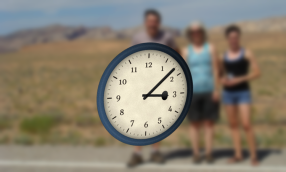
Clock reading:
**3:08**
